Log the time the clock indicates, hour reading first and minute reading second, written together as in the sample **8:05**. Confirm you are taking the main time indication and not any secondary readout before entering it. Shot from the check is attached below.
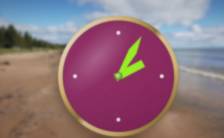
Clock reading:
**2:05**
